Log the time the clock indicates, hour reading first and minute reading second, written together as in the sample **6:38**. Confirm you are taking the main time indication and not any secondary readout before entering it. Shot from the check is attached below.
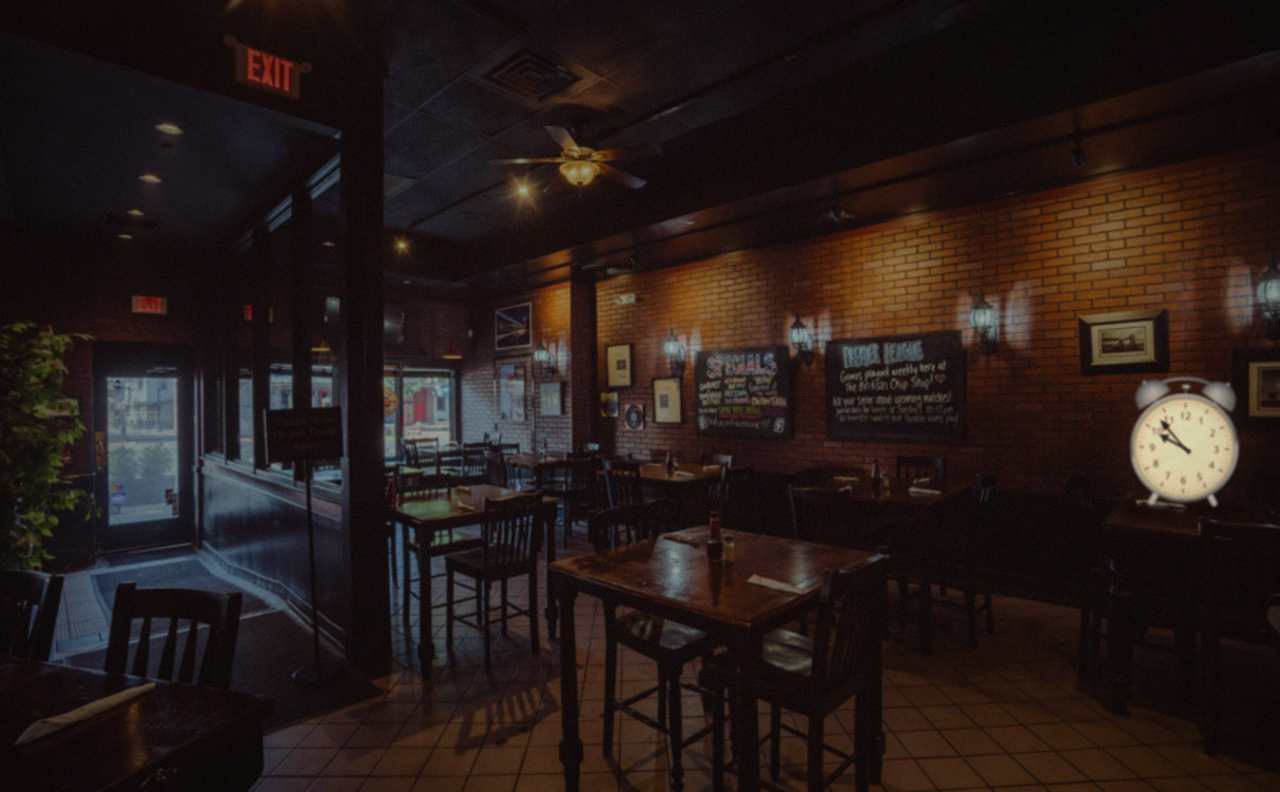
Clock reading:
**9:53**
